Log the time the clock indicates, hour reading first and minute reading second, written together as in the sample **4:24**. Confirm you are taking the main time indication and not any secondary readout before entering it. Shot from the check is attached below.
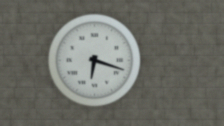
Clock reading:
**6:18**
